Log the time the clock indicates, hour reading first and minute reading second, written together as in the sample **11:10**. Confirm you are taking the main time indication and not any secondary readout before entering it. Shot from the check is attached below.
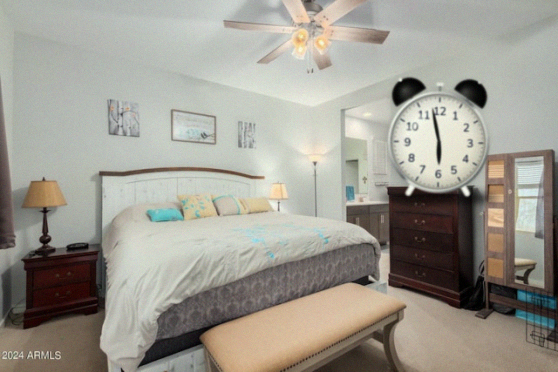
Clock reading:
**5:58**
